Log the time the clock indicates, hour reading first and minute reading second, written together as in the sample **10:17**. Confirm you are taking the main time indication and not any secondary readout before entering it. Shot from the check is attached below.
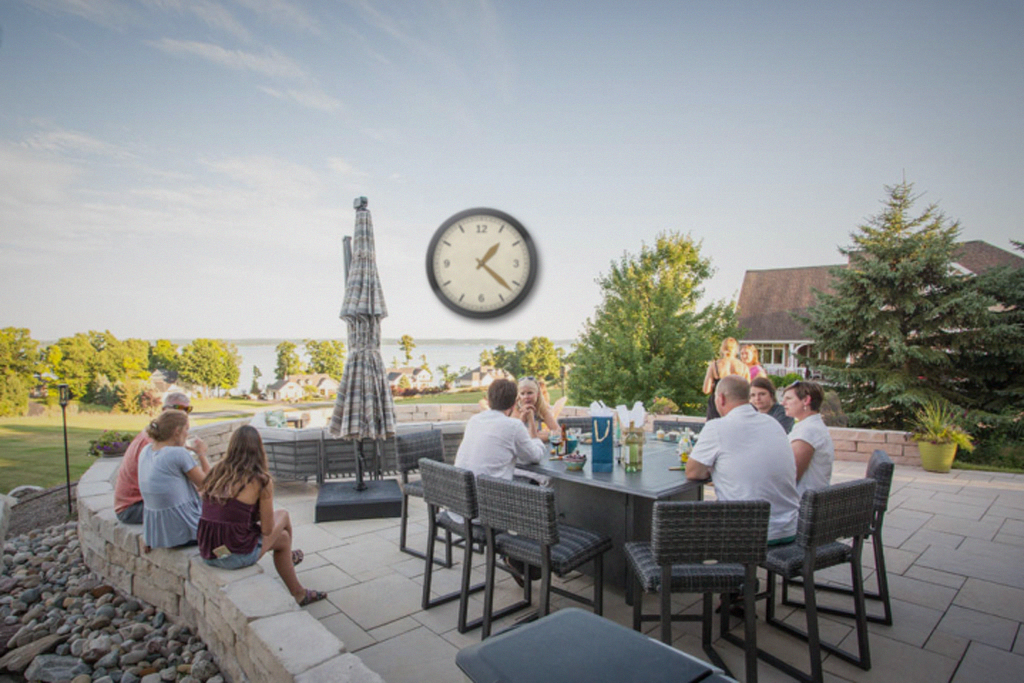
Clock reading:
**1:22**
